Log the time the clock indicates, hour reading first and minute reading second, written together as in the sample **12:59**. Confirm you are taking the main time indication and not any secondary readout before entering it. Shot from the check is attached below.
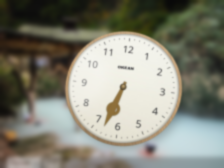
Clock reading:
**6:33**
